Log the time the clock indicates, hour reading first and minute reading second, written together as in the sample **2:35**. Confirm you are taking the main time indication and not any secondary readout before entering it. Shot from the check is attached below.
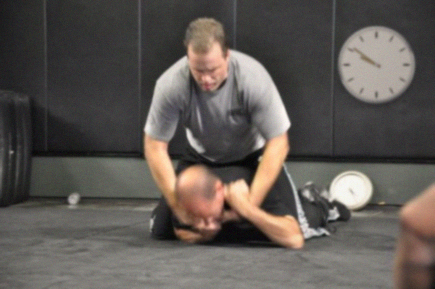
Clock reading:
**9:51**
